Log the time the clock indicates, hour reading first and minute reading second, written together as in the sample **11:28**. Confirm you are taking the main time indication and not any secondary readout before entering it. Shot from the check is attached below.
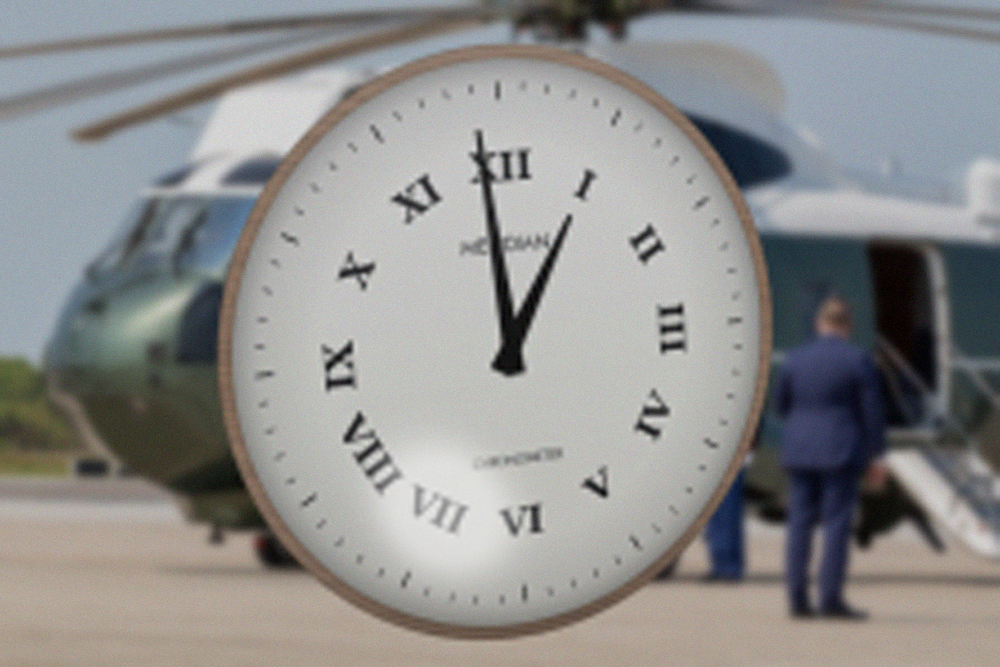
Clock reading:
**12:59**
